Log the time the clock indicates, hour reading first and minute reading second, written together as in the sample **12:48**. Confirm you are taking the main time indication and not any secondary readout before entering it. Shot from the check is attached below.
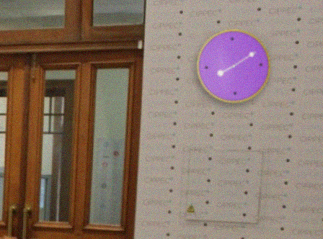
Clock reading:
**8:10**
